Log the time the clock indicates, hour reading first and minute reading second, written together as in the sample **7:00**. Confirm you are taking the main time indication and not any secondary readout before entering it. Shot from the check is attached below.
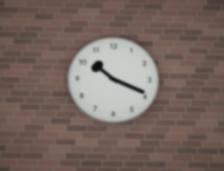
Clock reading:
**10:19**
